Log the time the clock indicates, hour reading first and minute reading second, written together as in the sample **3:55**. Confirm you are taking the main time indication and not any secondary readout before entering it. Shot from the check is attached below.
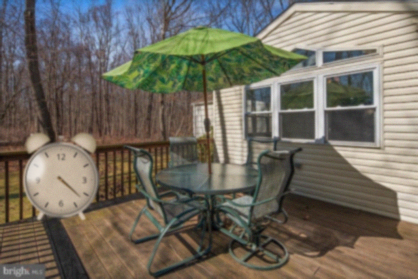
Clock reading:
**4:22**
